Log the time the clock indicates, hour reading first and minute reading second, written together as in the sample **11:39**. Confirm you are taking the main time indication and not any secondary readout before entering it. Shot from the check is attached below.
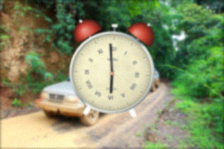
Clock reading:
**5:59**
